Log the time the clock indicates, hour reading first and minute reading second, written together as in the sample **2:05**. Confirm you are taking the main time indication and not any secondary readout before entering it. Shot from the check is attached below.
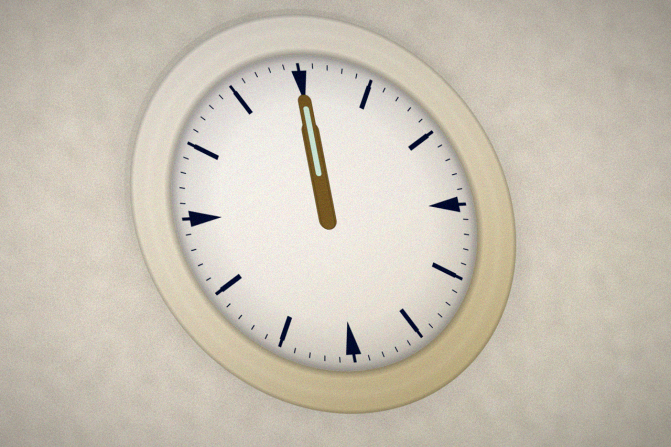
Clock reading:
**12:00**
